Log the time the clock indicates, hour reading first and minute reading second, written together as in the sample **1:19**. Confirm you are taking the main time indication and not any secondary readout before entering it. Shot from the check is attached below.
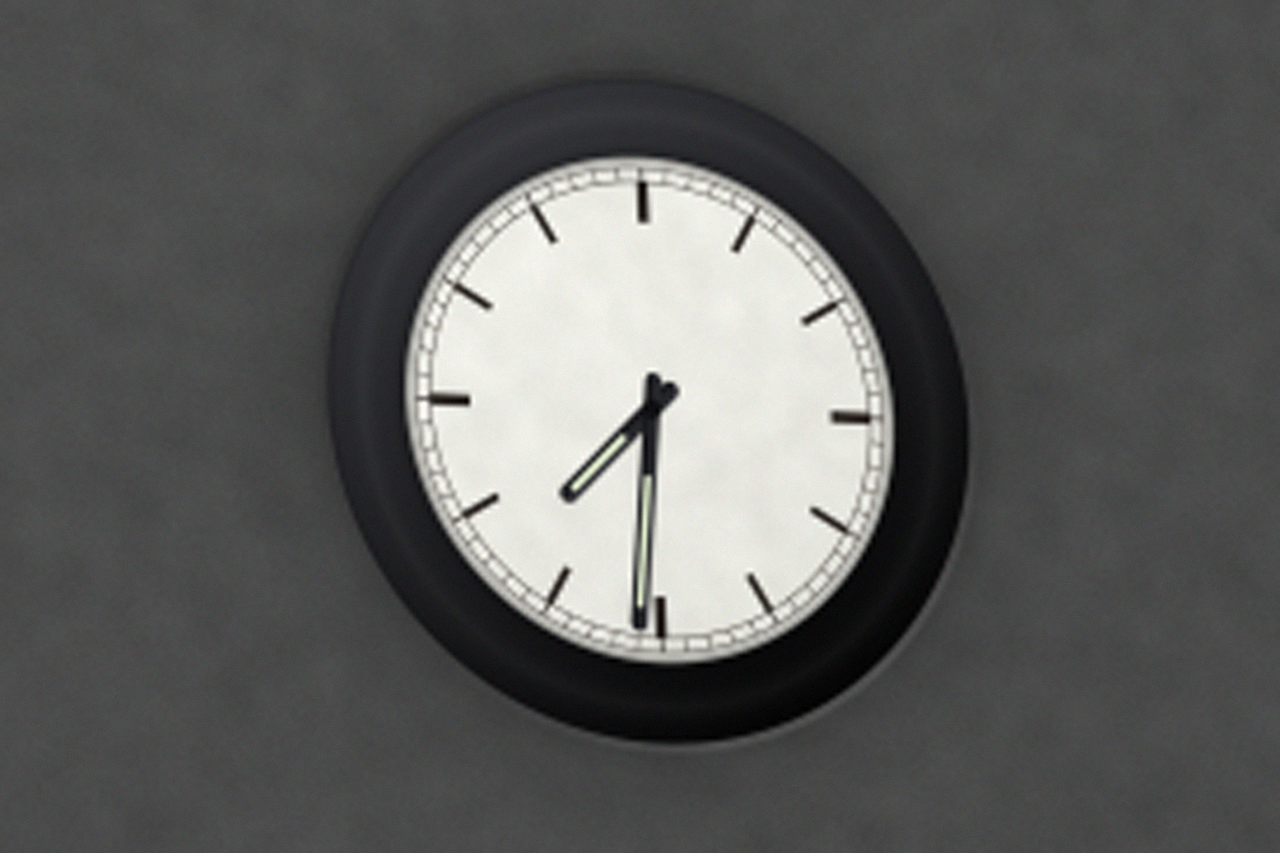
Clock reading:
**7:31**
